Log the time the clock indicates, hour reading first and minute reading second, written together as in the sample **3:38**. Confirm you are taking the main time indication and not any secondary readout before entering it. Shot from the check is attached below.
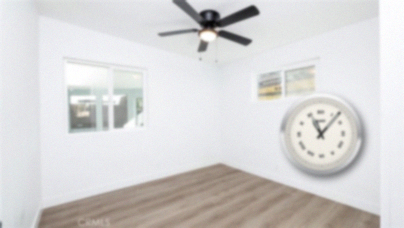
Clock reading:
**11:07**
